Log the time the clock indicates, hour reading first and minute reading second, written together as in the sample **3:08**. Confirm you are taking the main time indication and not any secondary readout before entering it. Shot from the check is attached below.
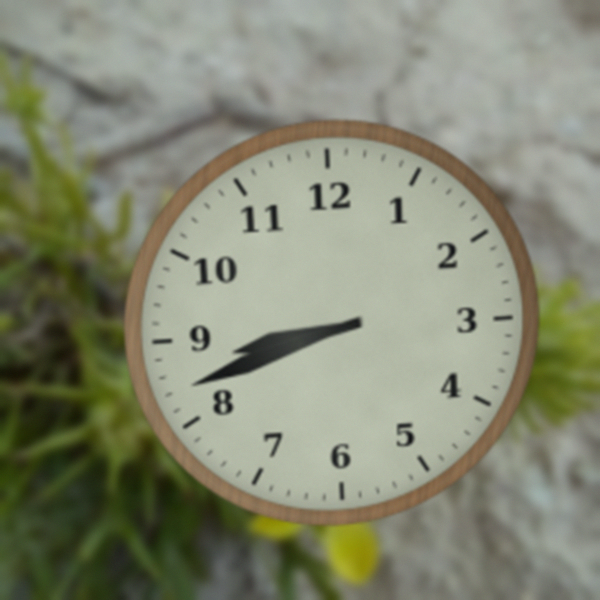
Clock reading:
**8:42**
